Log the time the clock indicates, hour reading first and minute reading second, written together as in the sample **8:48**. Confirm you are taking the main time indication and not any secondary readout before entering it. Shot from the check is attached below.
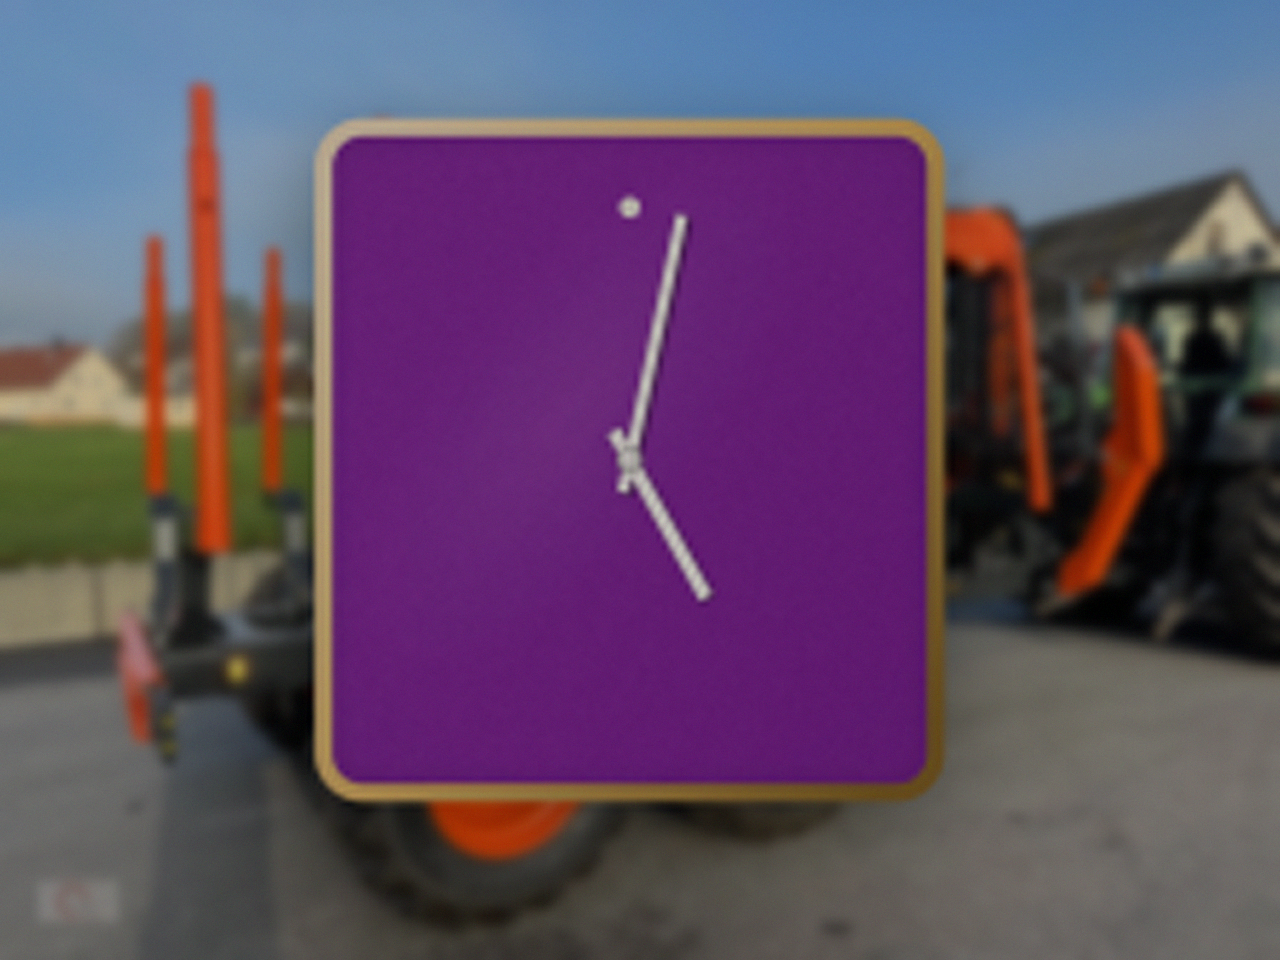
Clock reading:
**5:02**
